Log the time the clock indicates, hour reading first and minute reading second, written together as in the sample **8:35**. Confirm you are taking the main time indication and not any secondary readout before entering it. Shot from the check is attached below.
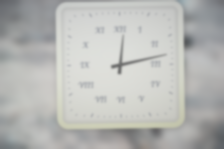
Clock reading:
**12:13**
